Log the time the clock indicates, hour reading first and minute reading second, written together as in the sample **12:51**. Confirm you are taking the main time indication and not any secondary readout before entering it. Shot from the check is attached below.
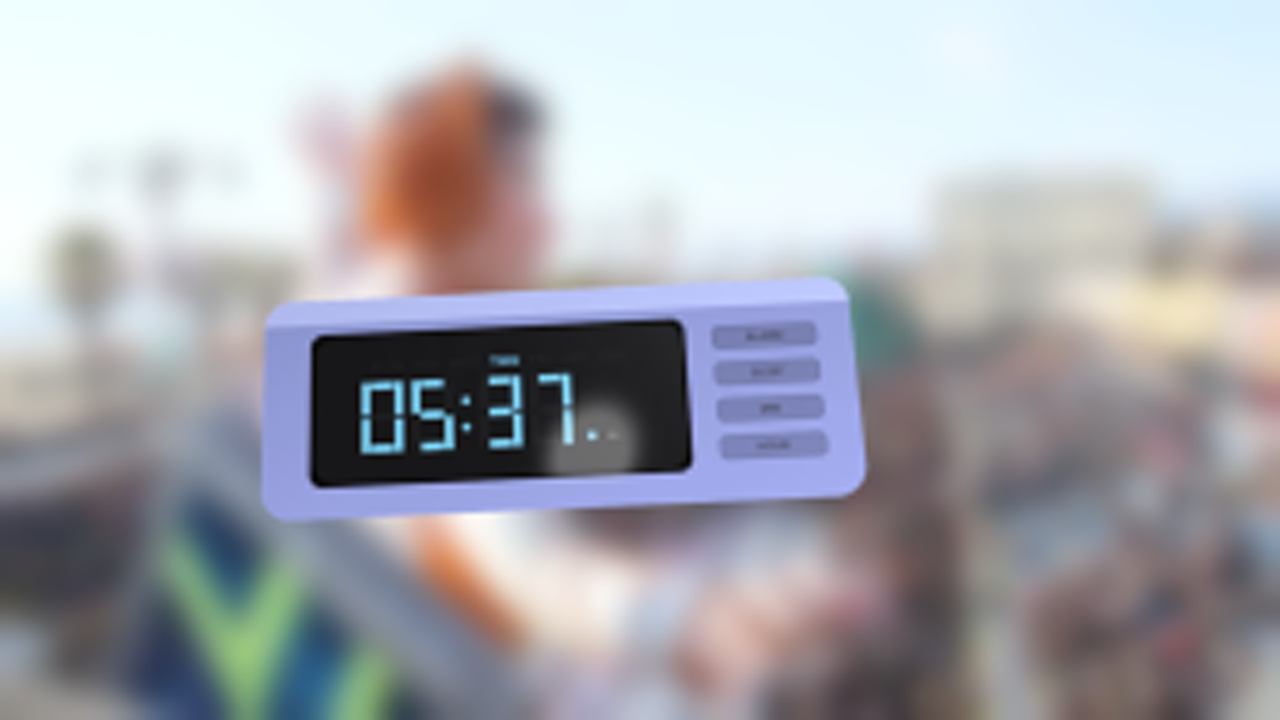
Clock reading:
**5:37**
